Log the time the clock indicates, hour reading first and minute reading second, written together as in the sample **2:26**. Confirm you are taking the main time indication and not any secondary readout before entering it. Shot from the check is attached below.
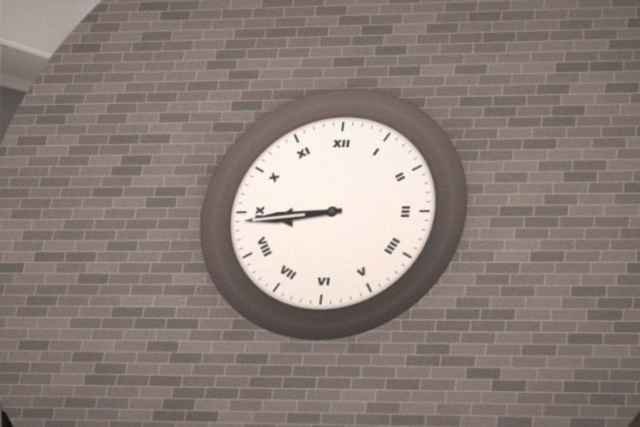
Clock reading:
**8:44**
